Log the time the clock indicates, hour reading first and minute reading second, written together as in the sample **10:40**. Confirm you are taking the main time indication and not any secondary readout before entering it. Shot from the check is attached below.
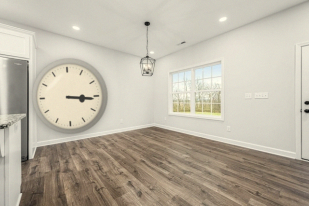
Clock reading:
**3:16**
